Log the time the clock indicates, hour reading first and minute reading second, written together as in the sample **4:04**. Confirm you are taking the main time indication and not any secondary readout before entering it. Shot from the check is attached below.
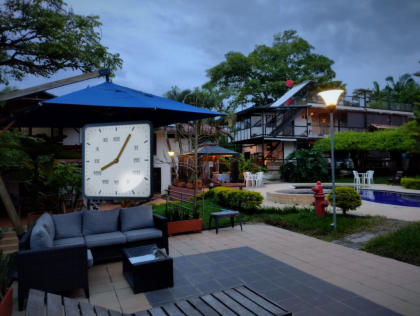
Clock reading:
**8:05**
